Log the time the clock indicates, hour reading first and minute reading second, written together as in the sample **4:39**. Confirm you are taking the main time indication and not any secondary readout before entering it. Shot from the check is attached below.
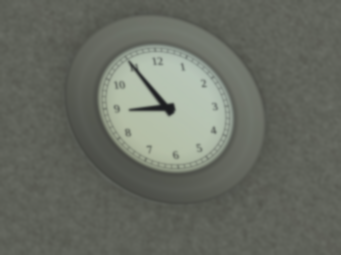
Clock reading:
**8:55**
